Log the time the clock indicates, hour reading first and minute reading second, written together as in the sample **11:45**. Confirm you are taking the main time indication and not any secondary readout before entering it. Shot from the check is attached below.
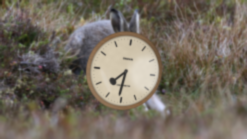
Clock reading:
**7:31**
